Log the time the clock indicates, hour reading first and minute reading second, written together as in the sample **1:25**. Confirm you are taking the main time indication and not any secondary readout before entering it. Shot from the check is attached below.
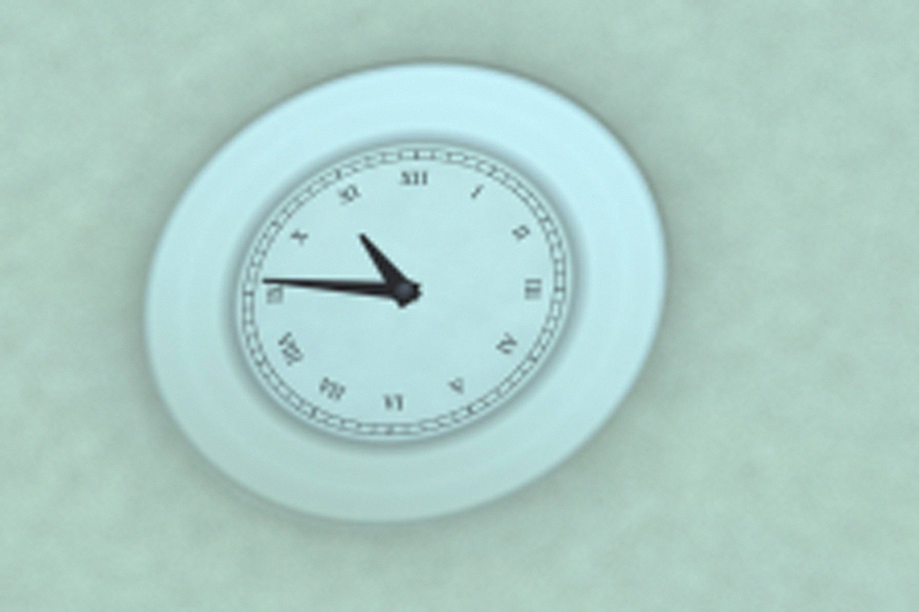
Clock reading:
**10:46**
